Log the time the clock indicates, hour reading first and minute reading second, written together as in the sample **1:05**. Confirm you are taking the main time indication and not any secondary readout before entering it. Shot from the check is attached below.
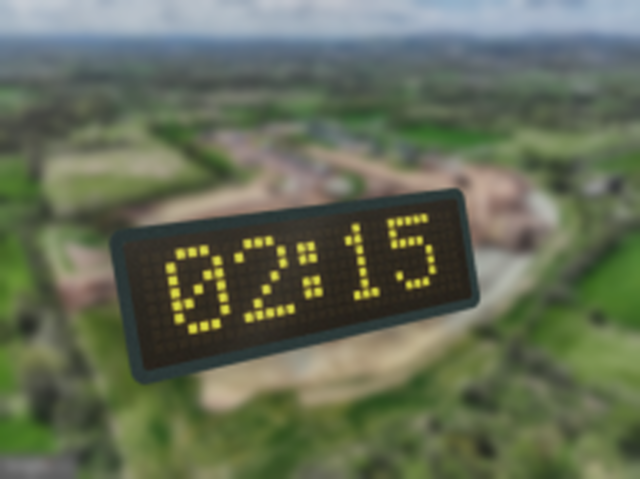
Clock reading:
**2:15**
